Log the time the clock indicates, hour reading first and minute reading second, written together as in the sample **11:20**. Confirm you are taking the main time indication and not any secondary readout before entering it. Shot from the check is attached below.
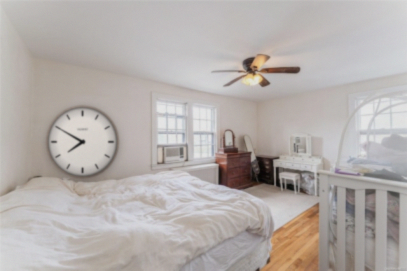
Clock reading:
**7:50**
